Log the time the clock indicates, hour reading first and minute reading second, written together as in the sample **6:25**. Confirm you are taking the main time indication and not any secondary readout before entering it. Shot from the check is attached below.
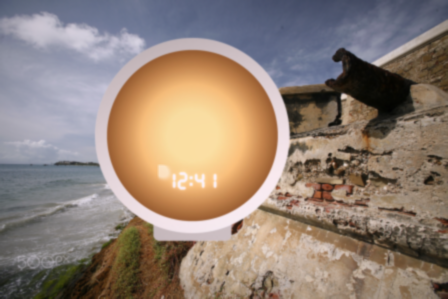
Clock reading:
**12:41**
